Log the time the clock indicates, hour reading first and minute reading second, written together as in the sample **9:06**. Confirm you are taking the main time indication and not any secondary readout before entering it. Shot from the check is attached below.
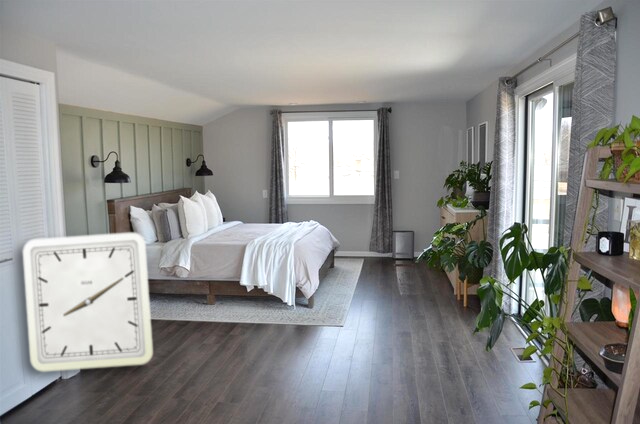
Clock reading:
**8:10**
